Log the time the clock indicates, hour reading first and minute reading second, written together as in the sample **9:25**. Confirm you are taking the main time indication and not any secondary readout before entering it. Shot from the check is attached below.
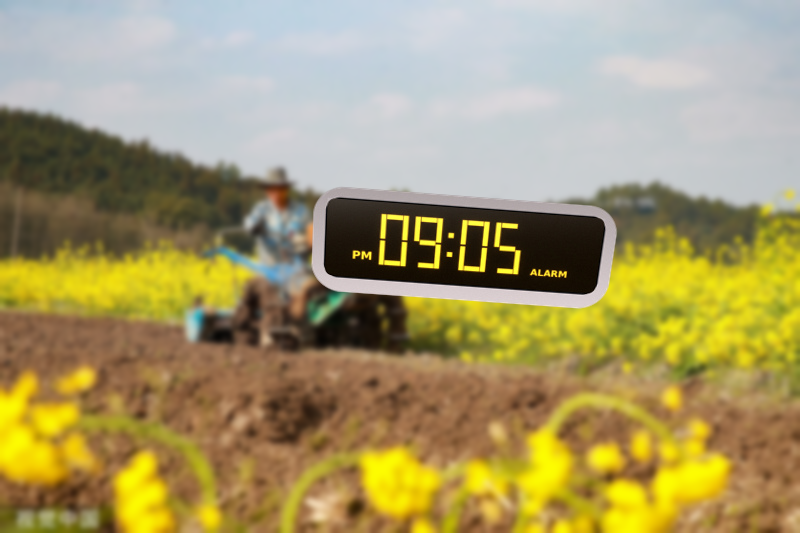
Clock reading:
**9:05**
